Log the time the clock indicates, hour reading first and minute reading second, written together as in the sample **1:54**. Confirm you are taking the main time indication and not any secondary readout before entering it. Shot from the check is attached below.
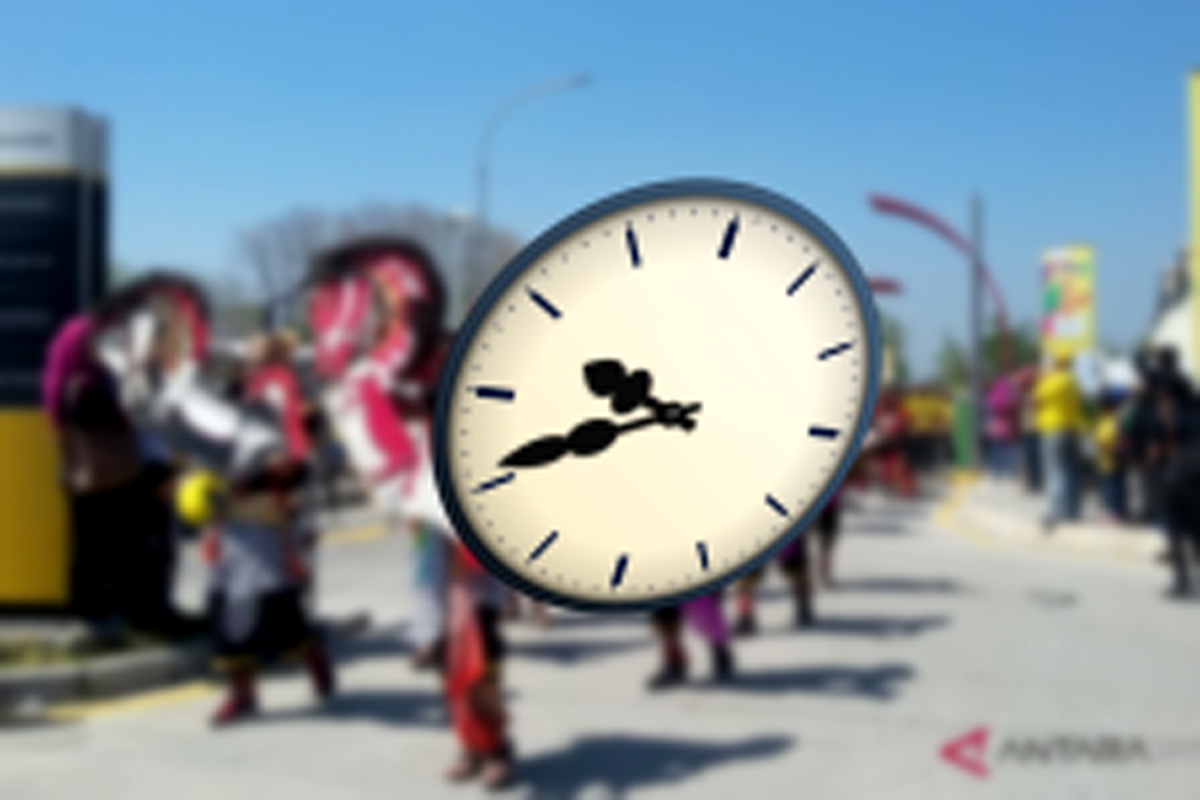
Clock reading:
**9:41**
